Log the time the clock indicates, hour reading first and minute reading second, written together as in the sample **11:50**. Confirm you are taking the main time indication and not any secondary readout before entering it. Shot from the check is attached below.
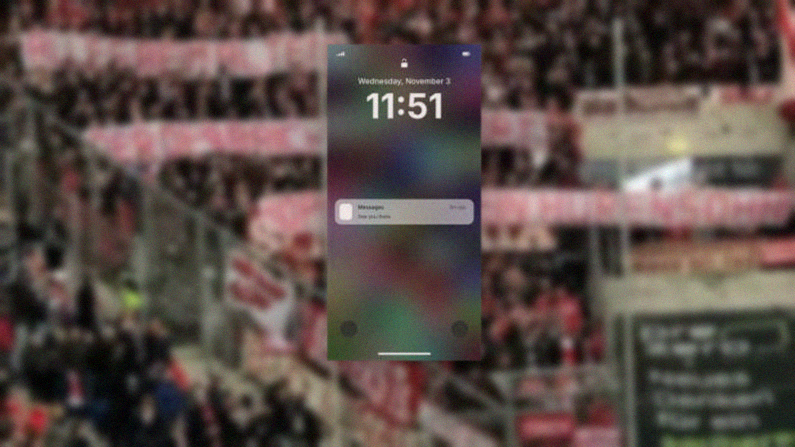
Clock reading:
**11:51**
